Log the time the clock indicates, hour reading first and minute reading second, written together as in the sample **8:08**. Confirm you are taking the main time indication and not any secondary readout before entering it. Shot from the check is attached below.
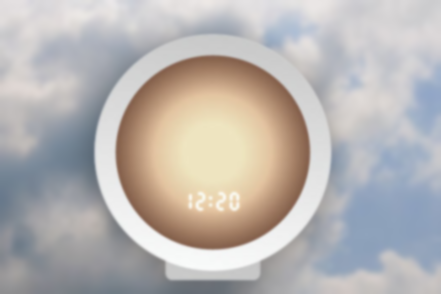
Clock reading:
**12:20**
